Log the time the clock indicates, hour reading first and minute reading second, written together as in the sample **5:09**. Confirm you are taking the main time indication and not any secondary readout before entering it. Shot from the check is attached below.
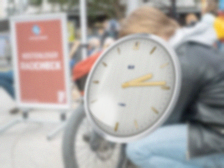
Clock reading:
**2:14**
